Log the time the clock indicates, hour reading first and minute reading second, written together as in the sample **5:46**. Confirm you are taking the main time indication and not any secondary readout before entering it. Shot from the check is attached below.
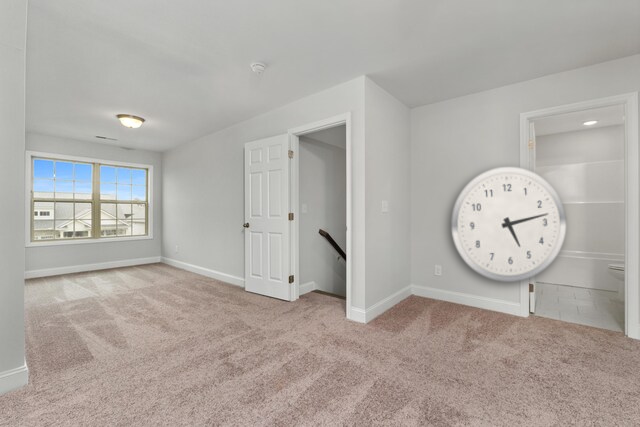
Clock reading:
**5:13**
